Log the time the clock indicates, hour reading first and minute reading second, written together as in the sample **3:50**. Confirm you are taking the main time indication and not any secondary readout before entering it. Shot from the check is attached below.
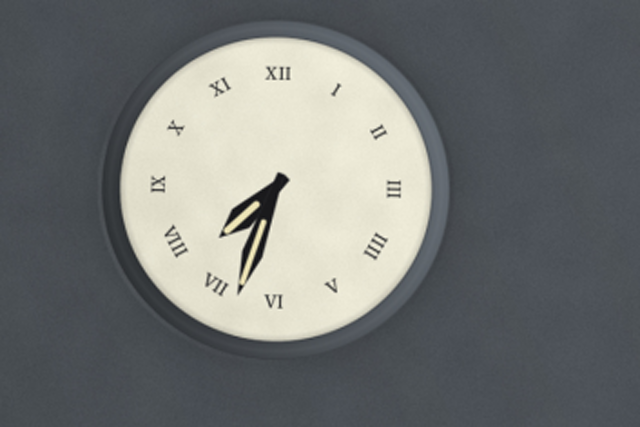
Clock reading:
**7:33**
